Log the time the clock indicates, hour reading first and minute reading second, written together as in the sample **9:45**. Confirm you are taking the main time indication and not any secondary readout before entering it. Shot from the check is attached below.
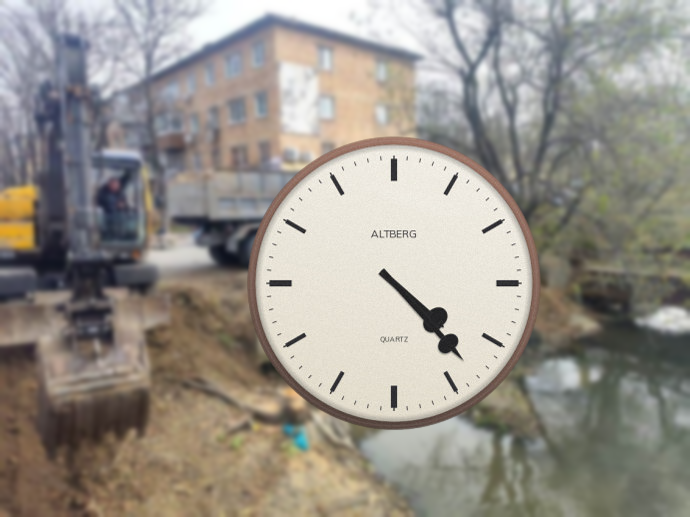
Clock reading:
**4:23**
